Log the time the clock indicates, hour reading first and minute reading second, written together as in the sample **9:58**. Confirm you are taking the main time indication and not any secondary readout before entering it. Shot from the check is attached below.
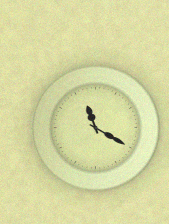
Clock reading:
**11:20**
